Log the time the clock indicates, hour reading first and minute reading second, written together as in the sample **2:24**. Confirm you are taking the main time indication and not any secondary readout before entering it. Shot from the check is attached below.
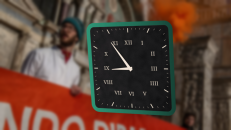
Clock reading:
**8:54**
